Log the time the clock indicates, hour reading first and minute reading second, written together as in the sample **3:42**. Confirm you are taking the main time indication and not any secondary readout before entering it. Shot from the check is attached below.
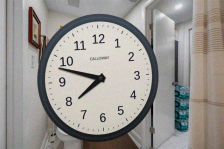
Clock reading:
**7:48**
